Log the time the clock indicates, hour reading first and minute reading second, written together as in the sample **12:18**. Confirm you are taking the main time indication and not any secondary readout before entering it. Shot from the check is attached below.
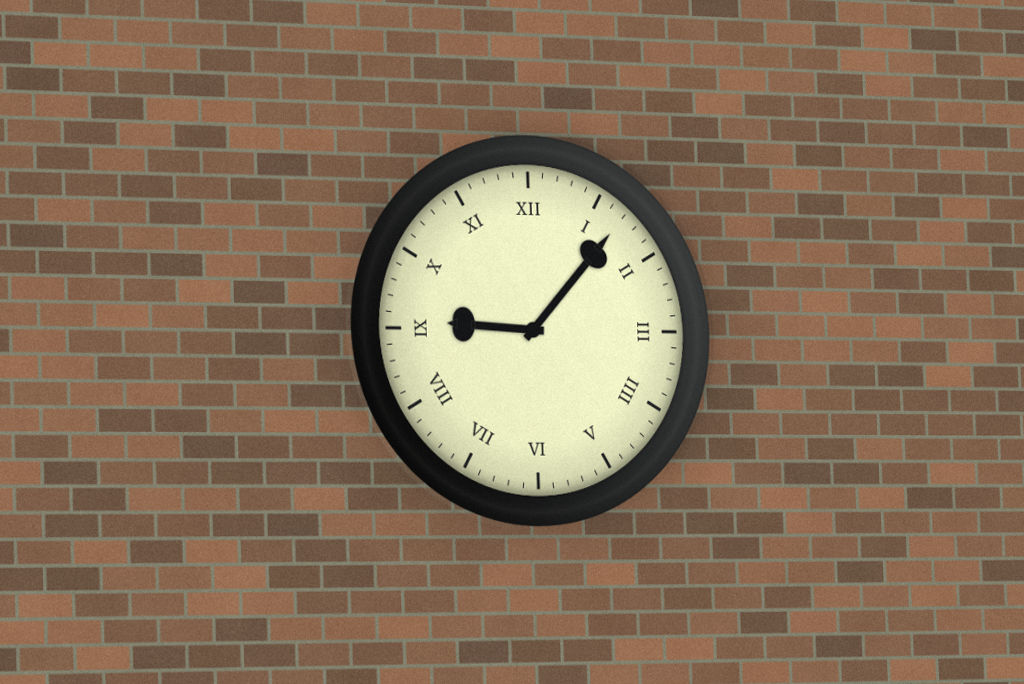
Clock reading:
**9:07**
